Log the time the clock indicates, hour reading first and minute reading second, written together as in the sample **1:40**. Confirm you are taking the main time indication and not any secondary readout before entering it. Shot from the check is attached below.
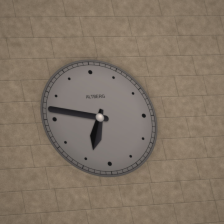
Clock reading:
**6:47**
